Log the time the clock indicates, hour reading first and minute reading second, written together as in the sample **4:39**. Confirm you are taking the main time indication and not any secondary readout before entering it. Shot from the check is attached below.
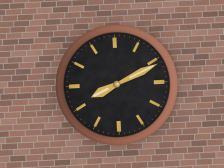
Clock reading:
**8:11**
